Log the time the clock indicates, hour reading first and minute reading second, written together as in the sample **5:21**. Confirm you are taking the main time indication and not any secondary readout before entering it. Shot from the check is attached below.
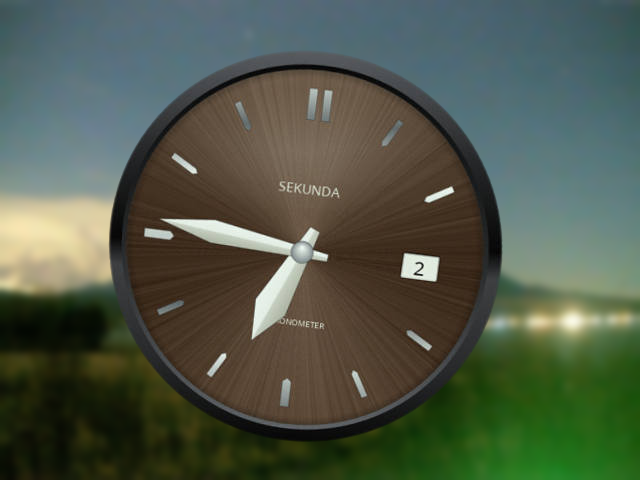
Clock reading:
**6:46**
